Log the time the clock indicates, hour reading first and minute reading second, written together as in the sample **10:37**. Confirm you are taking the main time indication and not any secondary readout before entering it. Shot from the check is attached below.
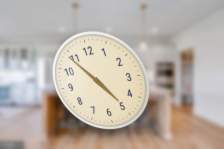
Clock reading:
**4:54**
